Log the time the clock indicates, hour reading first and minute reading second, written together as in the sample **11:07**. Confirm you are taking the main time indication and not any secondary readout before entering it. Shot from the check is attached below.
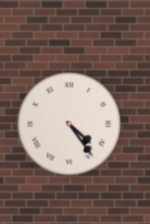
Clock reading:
**4:24**
